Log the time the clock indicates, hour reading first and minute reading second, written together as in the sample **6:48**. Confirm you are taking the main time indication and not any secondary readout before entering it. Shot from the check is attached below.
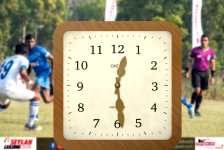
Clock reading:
**12:29**
